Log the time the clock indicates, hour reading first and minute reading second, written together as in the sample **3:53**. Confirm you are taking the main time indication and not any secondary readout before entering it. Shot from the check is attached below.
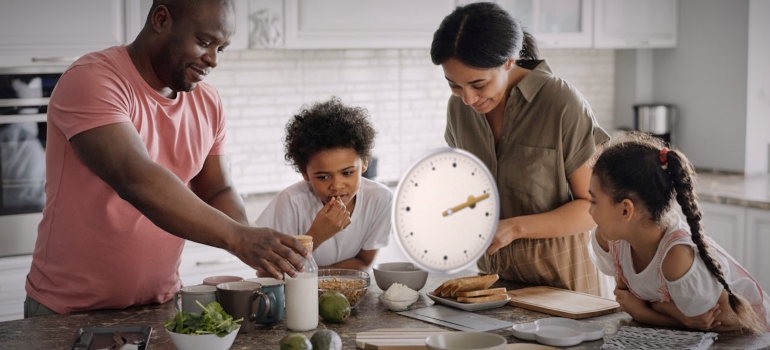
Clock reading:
**2:11**
